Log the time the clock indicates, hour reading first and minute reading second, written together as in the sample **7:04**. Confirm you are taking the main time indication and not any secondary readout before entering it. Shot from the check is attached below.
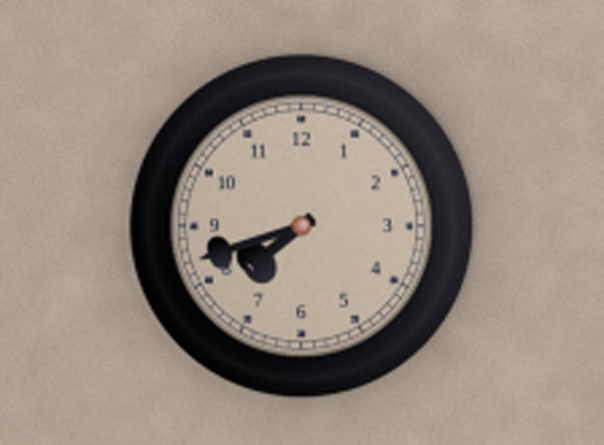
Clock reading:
**7:42**
